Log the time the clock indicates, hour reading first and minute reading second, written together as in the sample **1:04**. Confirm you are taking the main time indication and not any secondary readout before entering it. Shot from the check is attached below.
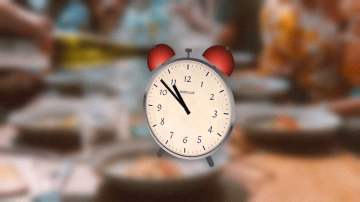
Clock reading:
**10:52**
